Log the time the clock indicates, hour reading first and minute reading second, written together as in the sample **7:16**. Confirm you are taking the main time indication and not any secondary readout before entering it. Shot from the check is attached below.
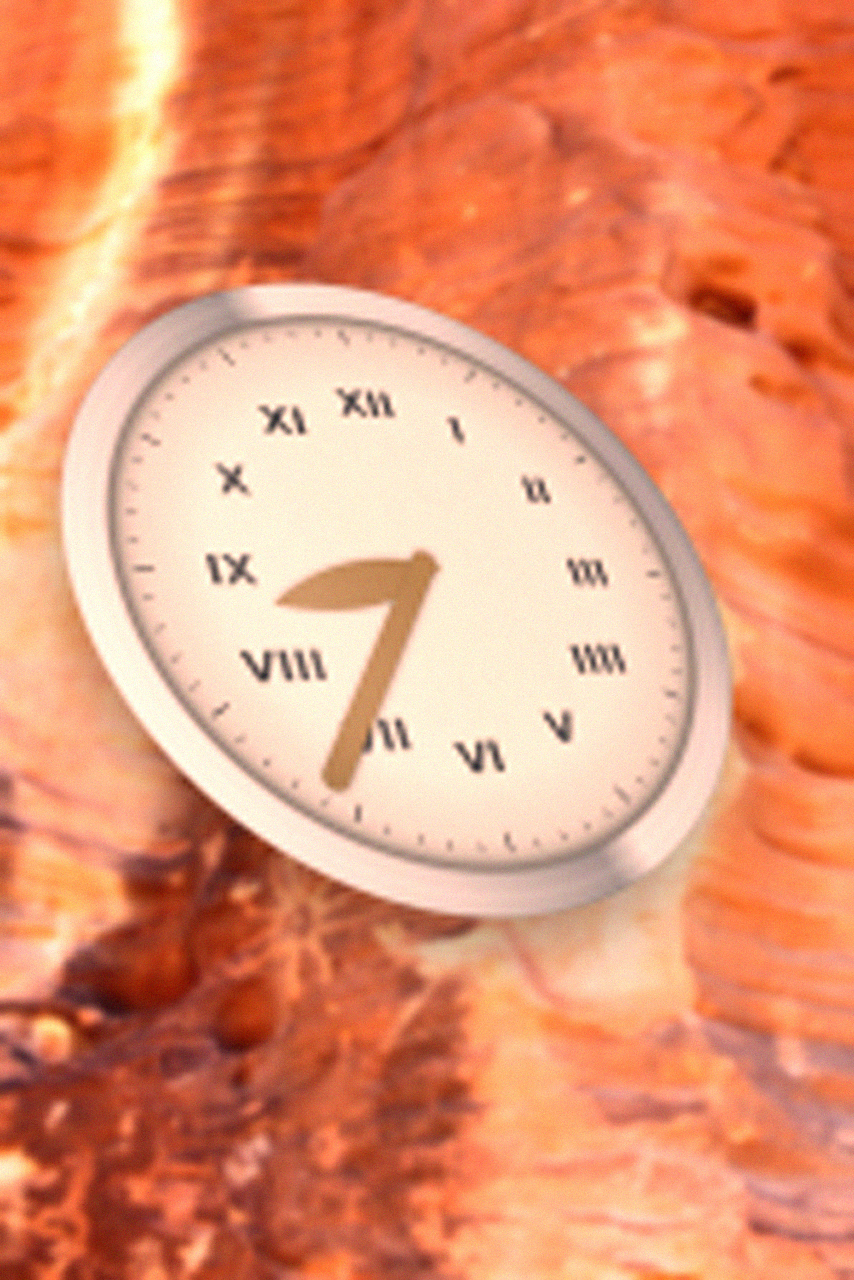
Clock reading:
**8:36**
